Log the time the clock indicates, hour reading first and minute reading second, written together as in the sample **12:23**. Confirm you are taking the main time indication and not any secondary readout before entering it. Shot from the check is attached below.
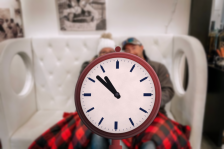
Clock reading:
**10:52**
